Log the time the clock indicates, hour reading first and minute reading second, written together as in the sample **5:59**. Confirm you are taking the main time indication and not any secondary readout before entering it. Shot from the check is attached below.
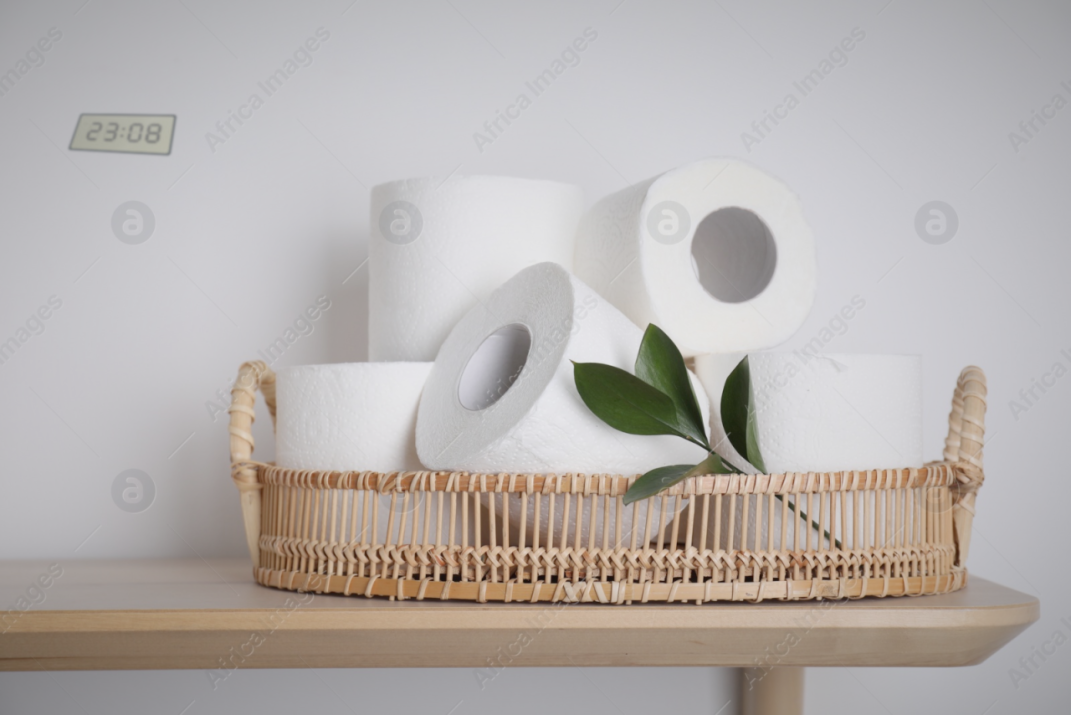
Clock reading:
**23:08**
